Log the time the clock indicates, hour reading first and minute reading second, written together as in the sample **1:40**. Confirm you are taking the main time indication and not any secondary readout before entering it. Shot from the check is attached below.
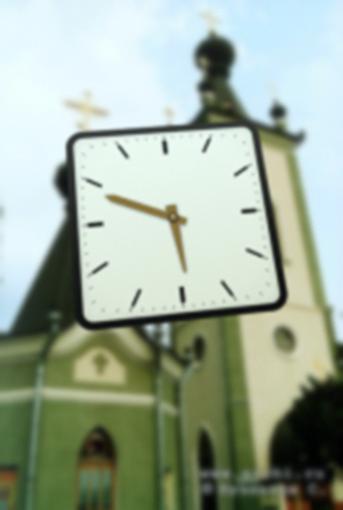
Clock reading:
**5:49**
